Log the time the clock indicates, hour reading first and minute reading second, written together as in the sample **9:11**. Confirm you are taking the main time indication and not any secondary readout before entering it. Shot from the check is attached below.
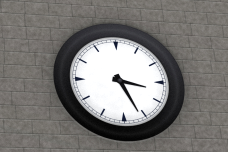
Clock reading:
**3:26**
